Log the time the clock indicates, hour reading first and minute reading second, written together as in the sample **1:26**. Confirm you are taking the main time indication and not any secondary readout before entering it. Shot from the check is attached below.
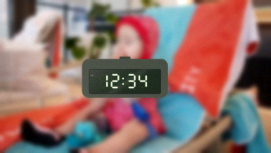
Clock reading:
**12:34**
